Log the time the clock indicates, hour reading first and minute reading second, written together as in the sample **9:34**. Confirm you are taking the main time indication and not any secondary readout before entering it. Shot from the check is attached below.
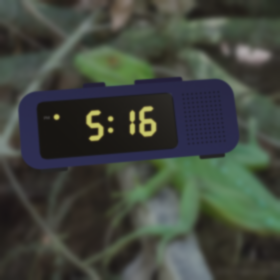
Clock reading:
**5:16**
